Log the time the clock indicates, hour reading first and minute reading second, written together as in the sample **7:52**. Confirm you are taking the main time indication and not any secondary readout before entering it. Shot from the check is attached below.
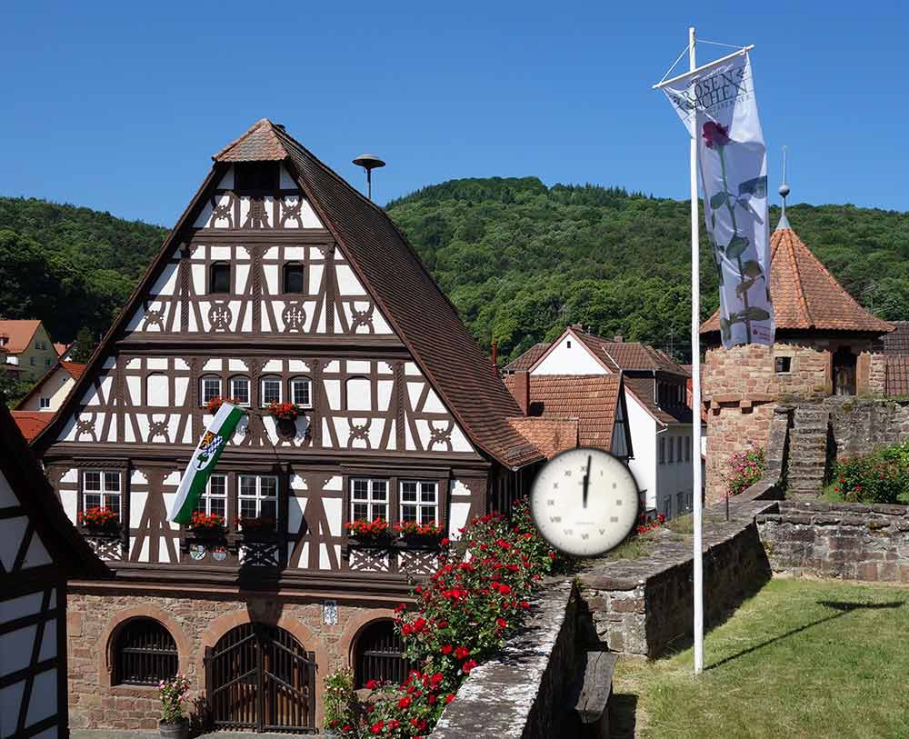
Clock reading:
**12:01**
